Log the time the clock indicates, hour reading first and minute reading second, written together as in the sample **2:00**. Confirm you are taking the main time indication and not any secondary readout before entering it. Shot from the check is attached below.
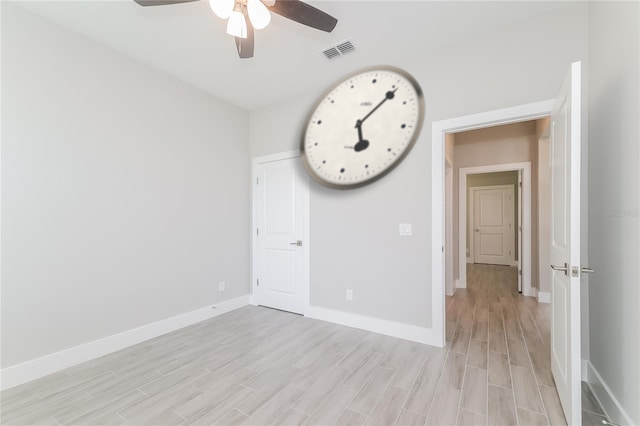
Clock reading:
**5:06**
